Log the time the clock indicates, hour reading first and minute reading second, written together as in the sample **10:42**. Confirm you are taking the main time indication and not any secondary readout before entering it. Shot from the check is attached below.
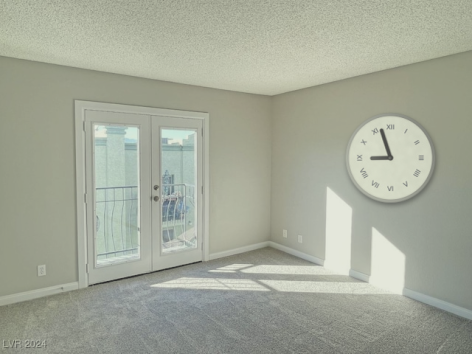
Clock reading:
**8:57**
